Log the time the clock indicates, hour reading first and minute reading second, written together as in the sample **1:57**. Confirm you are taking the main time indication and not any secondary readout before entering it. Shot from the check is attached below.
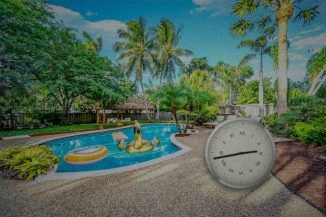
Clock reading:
**2:43**
